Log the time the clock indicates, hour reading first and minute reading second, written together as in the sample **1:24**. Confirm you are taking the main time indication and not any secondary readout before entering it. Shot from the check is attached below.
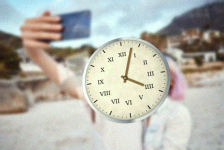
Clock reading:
**4:03**
